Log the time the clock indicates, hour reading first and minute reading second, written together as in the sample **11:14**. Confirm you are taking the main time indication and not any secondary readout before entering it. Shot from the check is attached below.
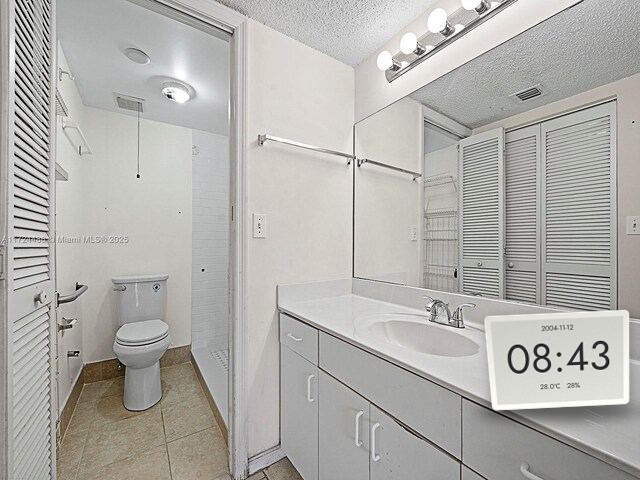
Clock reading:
**8:43**
